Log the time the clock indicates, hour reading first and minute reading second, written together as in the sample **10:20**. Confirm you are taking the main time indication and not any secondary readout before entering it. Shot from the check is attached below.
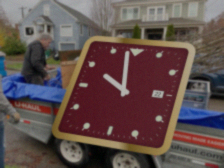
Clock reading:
**9:58**
